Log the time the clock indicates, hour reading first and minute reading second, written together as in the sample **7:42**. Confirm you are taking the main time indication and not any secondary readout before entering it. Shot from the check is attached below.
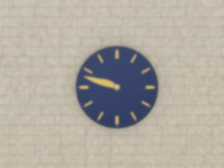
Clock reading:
**9:48**
